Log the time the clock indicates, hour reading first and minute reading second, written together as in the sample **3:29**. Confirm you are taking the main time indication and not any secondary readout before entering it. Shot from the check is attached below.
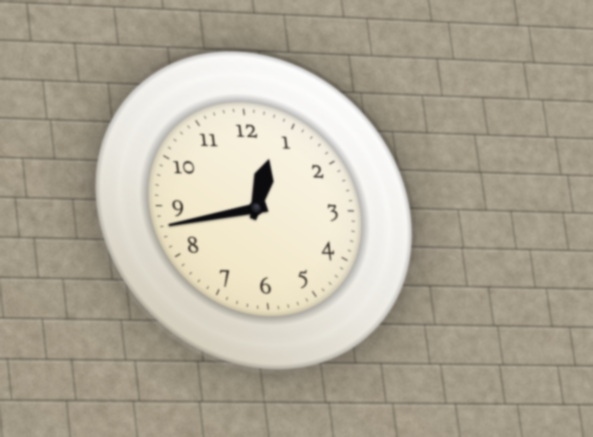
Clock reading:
**12:43**
